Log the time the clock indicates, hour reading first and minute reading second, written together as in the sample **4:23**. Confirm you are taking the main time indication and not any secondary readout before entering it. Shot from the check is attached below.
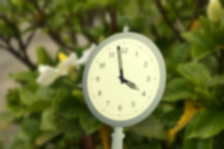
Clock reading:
**3:58**
